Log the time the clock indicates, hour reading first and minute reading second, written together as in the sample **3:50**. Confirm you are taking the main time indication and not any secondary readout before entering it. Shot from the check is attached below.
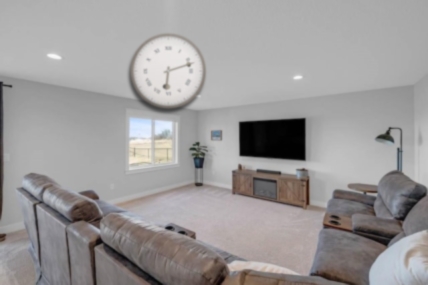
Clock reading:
**6:12**
